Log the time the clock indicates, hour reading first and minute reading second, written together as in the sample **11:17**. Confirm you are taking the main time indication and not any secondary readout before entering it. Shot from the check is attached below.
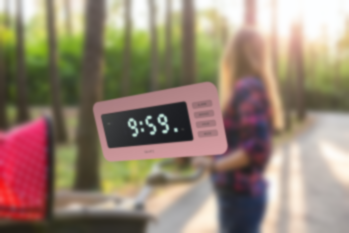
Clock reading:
**9:59**
